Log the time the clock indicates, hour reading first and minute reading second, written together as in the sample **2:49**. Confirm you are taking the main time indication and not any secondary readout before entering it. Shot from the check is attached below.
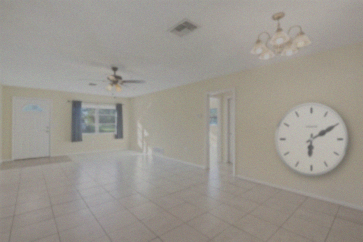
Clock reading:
**6:10**
